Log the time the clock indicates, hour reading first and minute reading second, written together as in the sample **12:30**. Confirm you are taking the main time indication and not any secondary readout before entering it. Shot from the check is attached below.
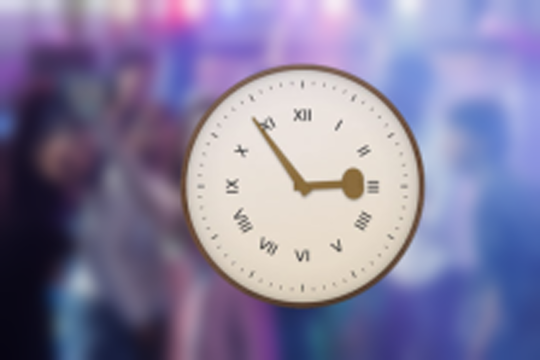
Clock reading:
**2:54**
